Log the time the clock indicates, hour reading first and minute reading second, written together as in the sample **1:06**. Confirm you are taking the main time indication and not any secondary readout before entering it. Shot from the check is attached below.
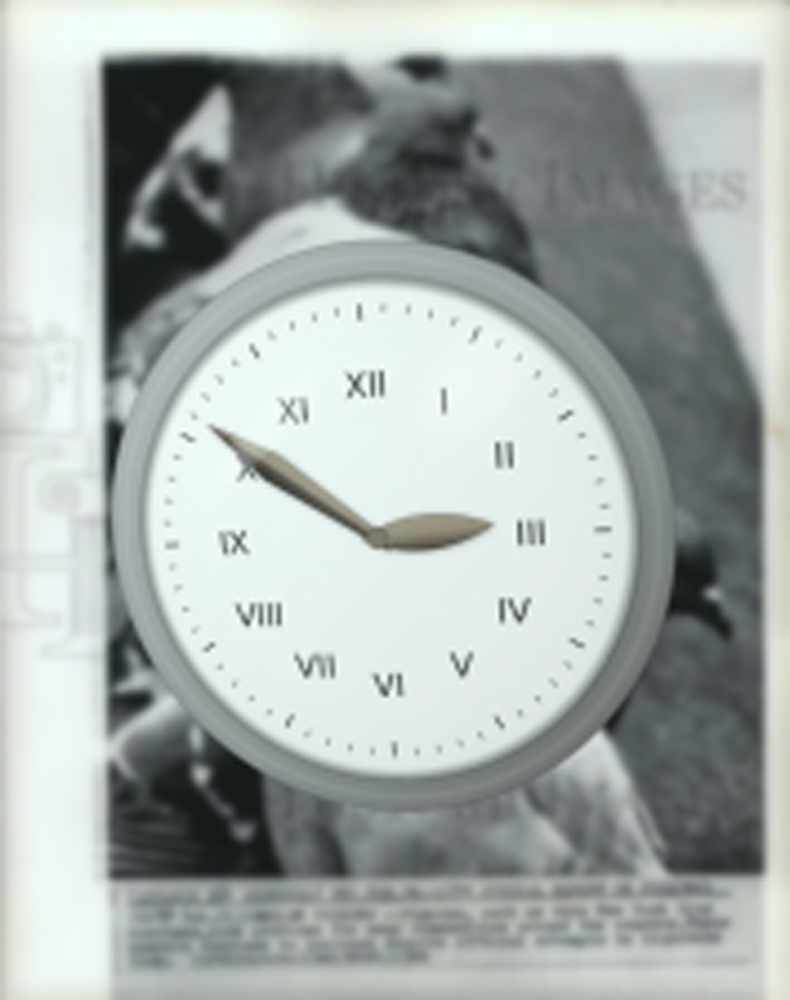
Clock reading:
**2:51**
